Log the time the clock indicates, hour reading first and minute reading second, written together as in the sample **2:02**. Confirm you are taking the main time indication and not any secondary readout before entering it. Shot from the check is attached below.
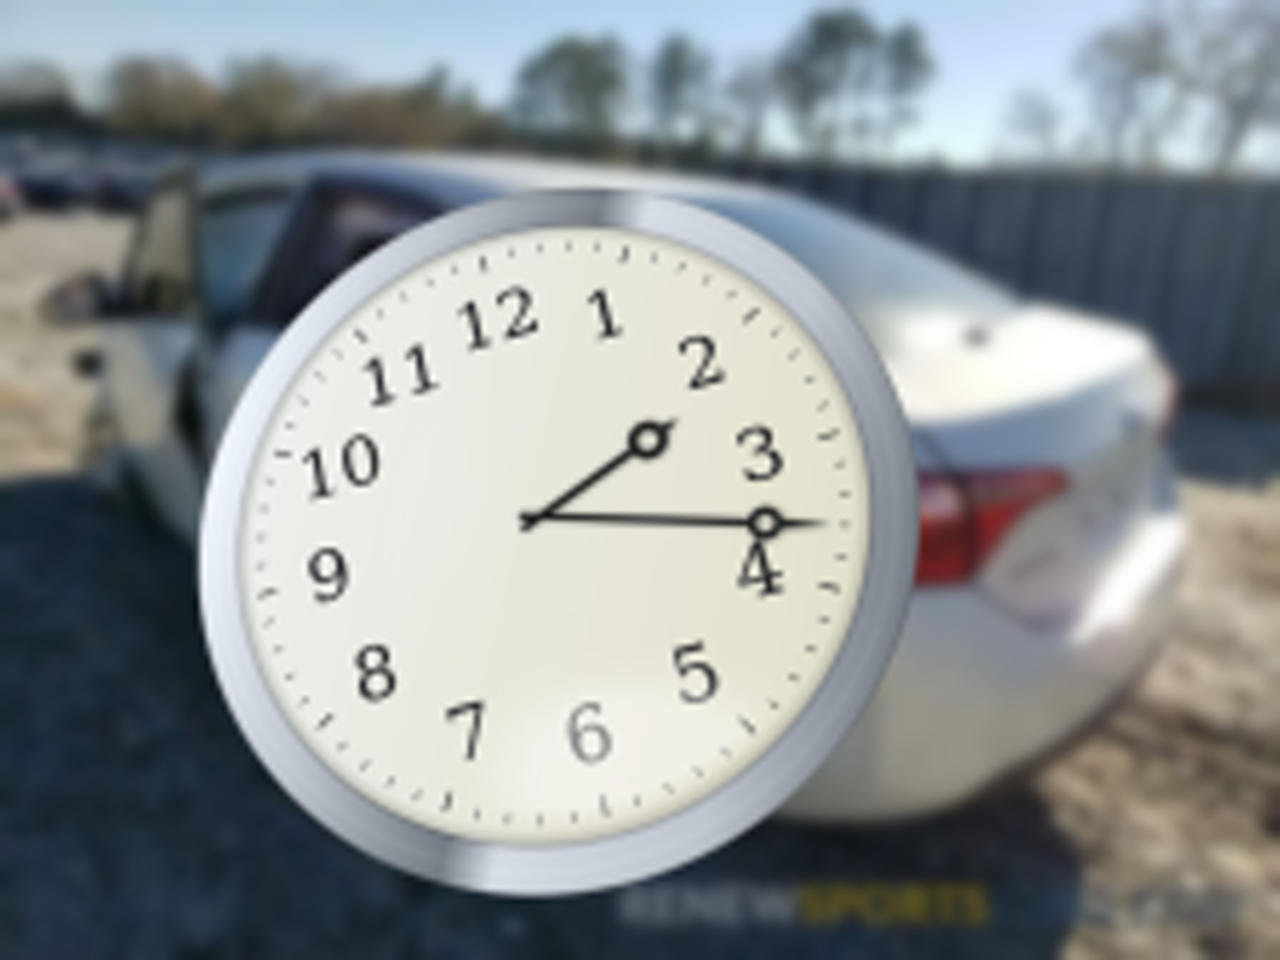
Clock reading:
**2:18**
